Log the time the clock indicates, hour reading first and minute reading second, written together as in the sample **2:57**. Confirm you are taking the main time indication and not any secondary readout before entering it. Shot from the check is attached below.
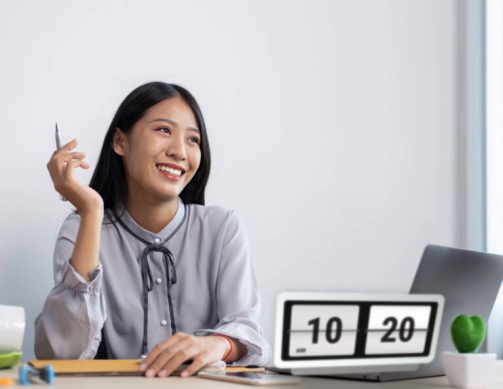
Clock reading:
**10:20**
